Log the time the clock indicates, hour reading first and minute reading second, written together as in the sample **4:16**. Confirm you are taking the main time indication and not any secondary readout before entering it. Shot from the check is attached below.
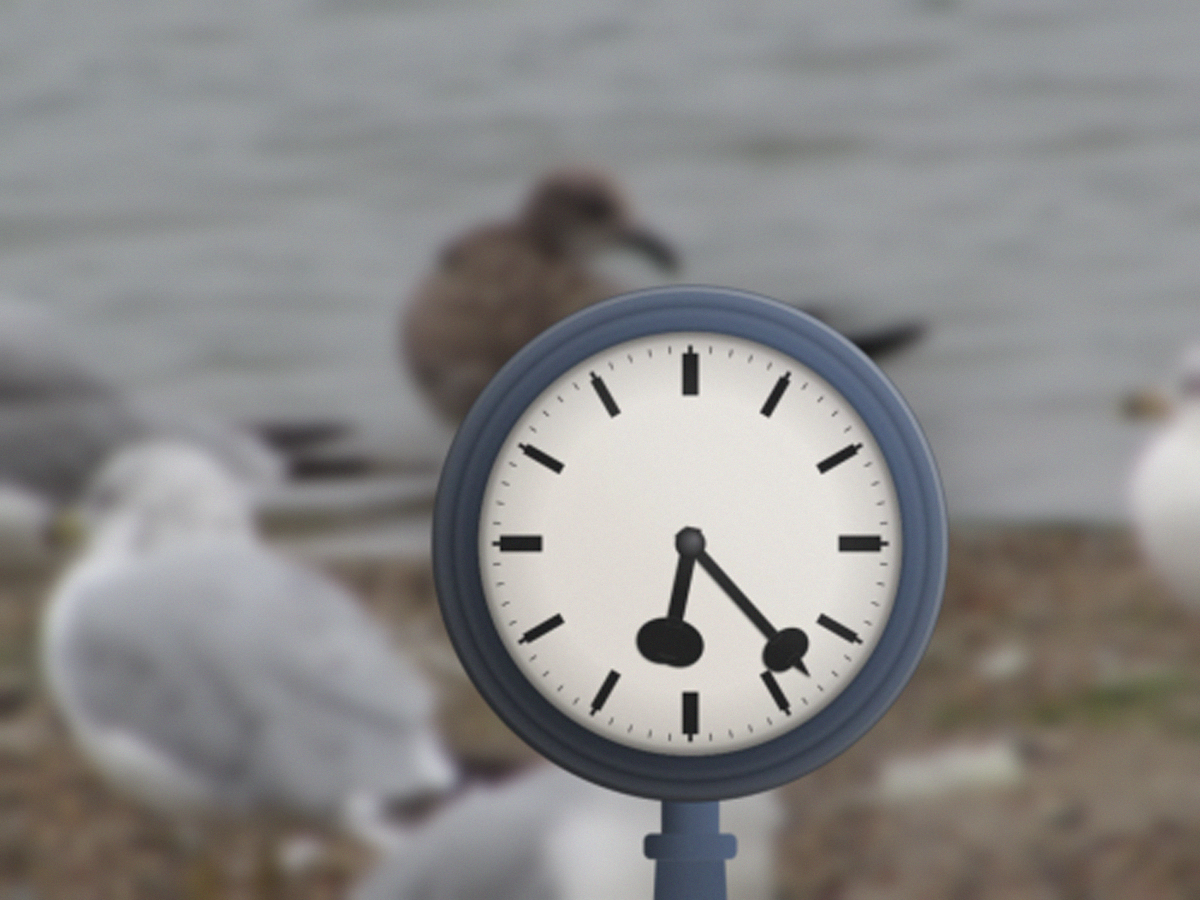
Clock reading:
**6:23**
